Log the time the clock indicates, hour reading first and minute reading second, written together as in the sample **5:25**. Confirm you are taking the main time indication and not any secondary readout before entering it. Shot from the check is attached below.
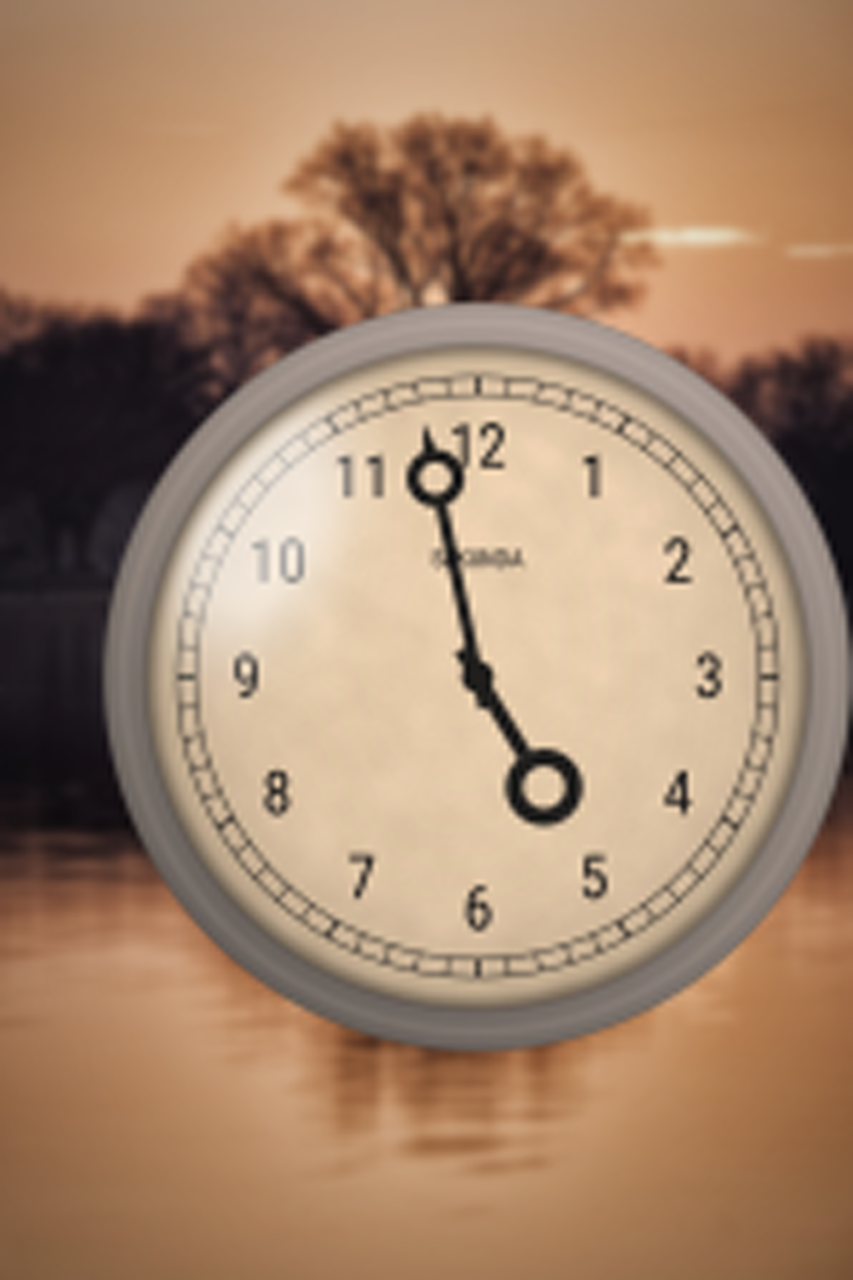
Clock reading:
**4:58**
